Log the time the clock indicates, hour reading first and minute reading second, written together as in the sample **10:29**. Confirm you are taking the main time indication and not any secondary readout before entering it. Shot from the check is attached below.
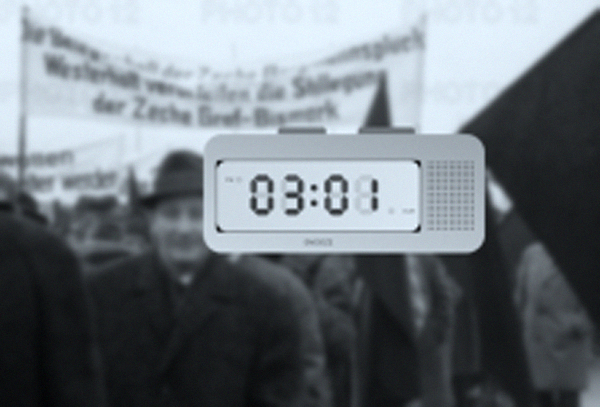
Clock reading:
**3:01**
